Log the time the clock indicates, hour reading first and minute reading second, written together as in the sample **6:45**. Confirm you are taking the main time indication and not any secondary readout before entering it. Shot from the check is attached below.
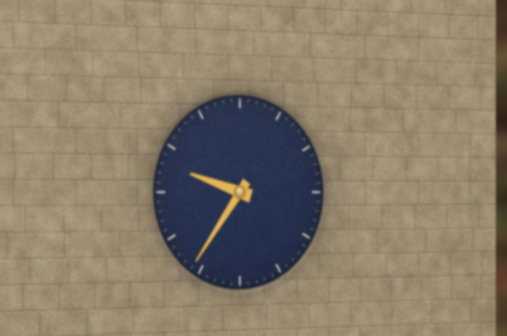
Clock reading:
**9:36**
